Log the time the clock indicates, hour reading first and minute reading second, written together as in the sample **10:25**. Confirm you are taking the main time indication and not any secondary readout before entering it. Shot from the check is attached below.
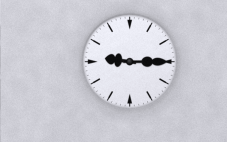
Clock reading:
**9:15**
